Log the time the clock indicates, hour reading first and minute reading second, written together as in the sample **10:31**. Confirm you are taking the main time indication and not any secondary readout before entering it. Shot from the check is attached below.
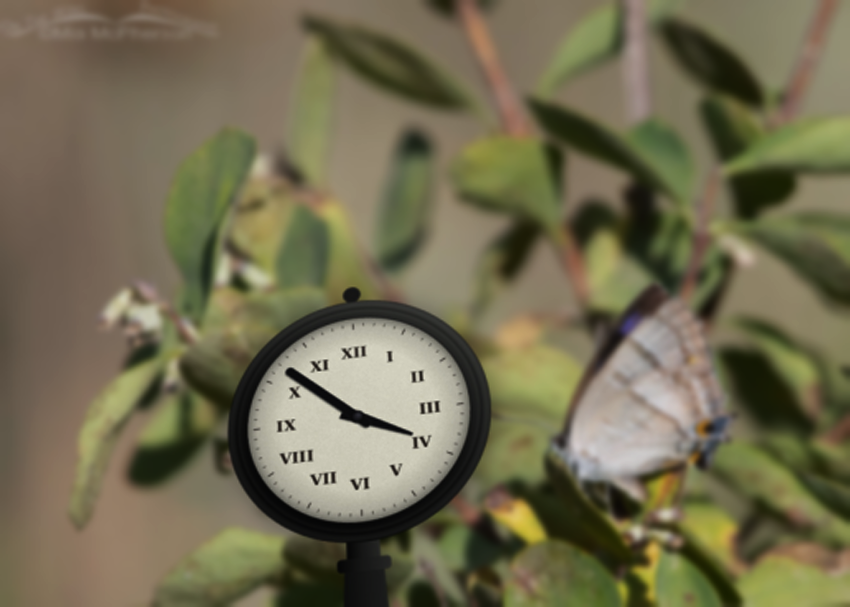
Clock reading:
**3:52**
